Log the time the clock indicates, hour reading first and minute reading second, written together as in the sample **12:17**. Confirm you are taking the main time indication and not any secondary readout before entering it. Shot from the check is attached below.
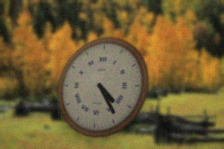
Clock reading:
**4:24**
